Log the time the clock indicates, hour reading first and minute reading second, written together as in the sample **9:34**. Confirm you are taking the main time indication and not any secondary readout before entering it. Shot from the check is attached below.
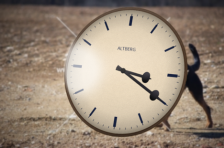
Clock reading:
**3:20**
